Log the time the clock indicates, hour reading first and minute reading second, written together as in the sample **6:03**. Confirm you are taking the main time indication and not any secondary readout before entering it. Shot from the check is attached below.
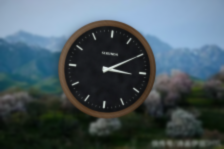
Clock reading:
**3:10**
